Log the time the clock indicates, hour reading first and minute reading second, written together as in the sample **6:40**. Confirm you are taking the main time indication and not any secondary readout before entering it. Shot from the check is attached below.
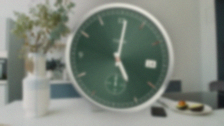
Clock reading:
**5:01**
